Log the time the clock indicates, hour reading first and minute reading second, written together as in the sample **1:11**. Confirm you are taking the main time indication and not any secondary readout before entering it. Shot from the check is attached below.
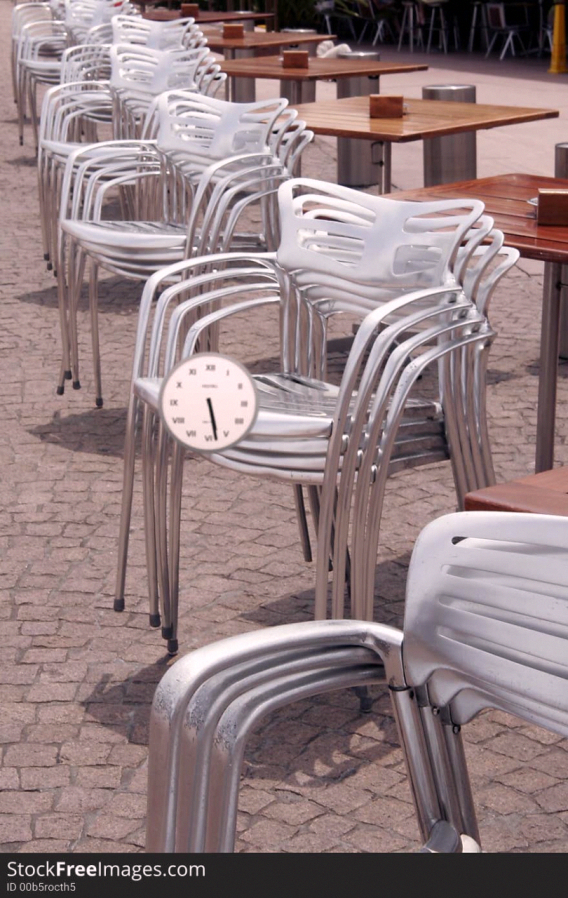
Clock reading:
**5:28**
